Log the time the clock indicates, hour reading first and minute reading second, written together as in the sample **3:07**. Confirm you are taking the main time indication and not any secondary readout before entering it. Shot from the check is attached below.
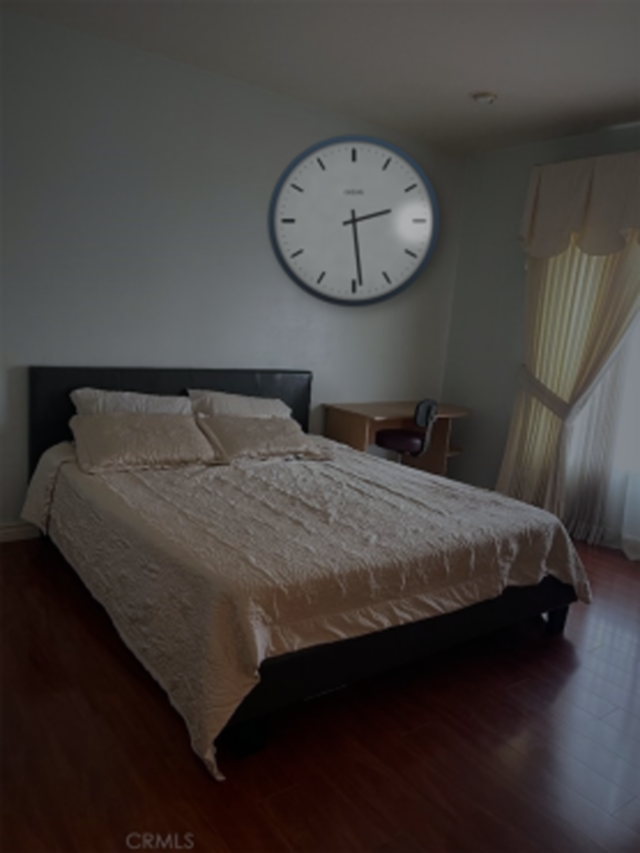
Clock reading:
**2:29**
